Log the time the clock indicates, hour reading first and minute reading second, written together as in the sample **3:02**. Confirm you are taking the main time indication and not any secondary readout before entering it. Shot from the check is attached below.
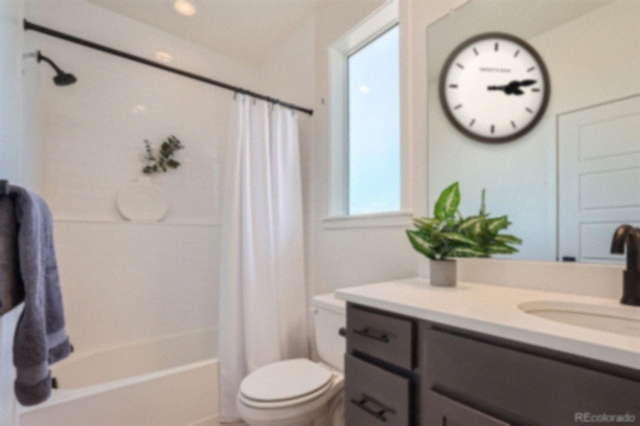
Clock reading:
**3:13**
